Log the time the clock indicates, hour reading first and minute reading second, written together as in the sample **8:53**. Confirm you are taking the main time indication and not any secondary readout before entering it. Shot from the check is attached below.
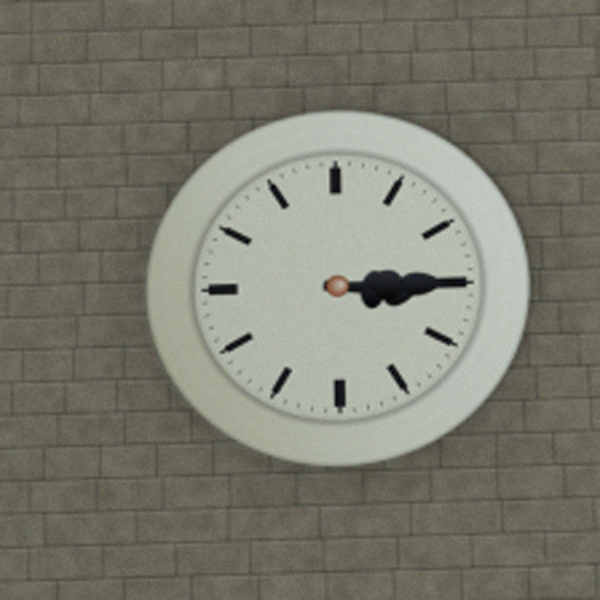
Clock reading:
**3:15**
